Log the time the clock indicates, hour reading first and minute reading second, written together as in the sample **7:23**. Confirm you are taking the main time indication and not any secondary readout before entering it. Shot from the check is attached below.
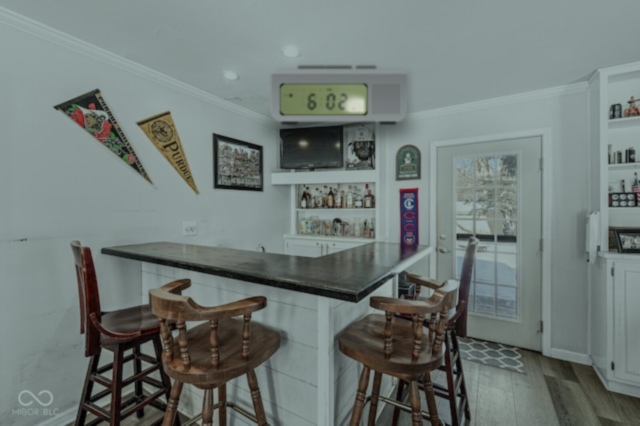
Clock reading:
**6:02**
